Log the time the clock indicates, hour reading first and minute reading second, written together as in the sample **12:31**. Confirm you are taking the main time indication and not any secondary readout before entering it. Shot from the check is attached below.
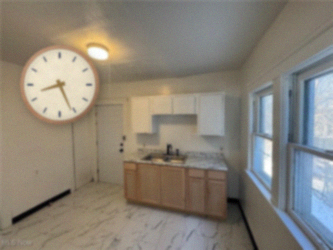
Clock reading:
**8:26**
